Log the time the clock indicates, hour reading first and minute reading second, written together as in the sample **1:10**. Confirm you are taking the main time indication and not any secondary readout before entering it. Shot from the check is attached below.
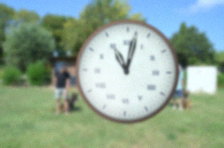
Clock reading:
**11:02**
